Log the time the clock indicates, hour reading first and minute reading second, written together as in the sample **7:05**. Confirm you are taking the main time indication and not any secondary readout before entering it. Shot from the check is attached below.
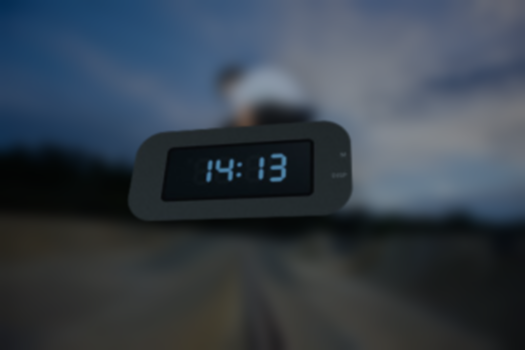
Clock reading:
**14:13**
